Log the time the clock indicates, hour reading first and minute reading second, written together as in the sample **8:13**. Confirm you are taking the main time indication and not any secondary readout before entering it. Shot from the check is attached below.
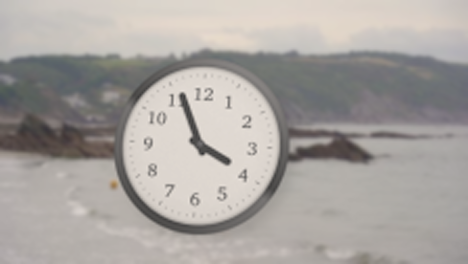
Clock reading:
**3:56**
